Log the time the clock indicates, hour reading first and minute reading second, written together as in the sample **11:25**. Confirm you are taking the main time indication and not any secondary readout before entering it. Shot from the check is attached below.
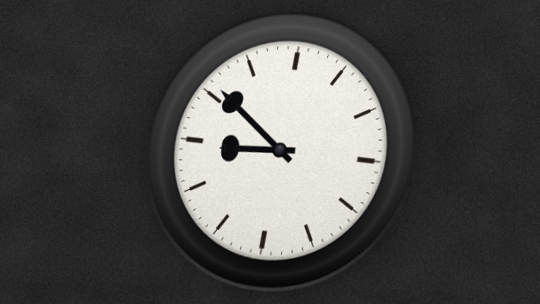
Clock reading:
**8:51**
